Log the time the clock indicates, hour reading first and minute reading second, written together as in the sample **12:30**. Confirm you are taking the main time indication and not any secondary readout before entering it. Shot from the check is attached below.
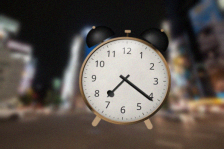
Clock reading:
**7:21**
